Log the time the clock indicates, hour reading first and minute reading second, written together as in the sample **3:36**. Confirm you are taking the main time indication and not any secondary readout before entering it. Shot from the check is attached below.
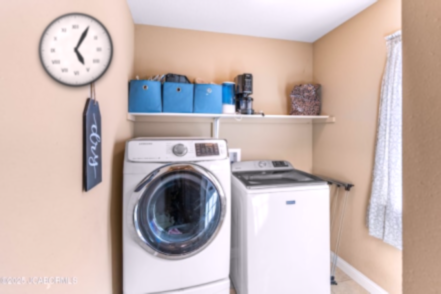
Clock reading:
**5:05**
